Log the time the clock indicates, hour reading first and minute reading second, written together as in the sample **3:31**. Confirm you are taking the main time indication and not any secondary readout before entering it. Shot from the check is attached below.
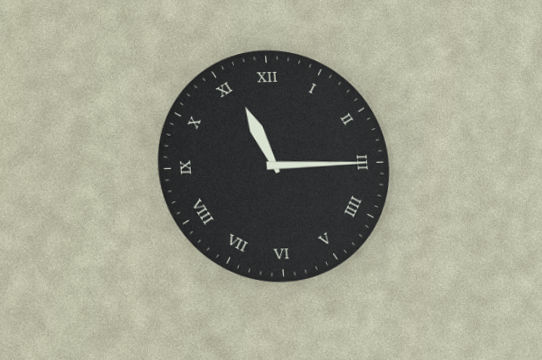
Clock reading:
**11:15**
